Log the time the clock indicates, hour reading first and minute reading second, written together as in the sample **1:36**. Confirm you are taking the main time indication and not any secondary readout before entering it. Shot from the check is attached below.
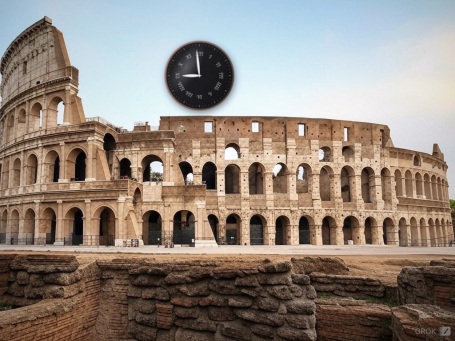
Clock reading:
**8:59**
